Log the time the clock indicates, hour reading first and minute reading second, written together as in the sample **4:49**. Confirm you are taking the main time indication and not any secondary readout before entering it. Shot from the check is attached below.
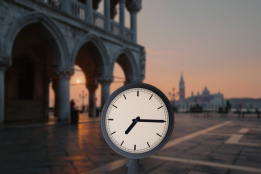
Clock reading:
**7:15**
